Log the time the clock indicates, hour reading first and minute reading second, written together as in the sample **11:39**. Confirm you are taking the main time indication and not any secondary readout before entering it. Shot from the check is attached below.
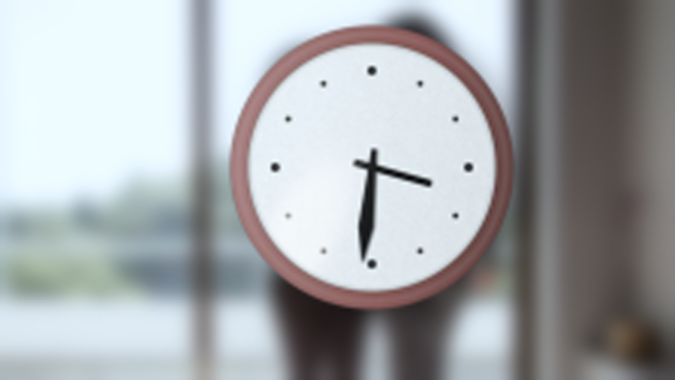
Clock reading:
**3:31**
